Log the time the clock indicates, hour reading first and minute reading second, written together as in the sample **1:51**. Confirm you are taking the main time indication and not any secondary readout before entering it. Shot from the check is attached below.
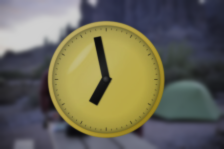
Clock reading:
**6:58**
